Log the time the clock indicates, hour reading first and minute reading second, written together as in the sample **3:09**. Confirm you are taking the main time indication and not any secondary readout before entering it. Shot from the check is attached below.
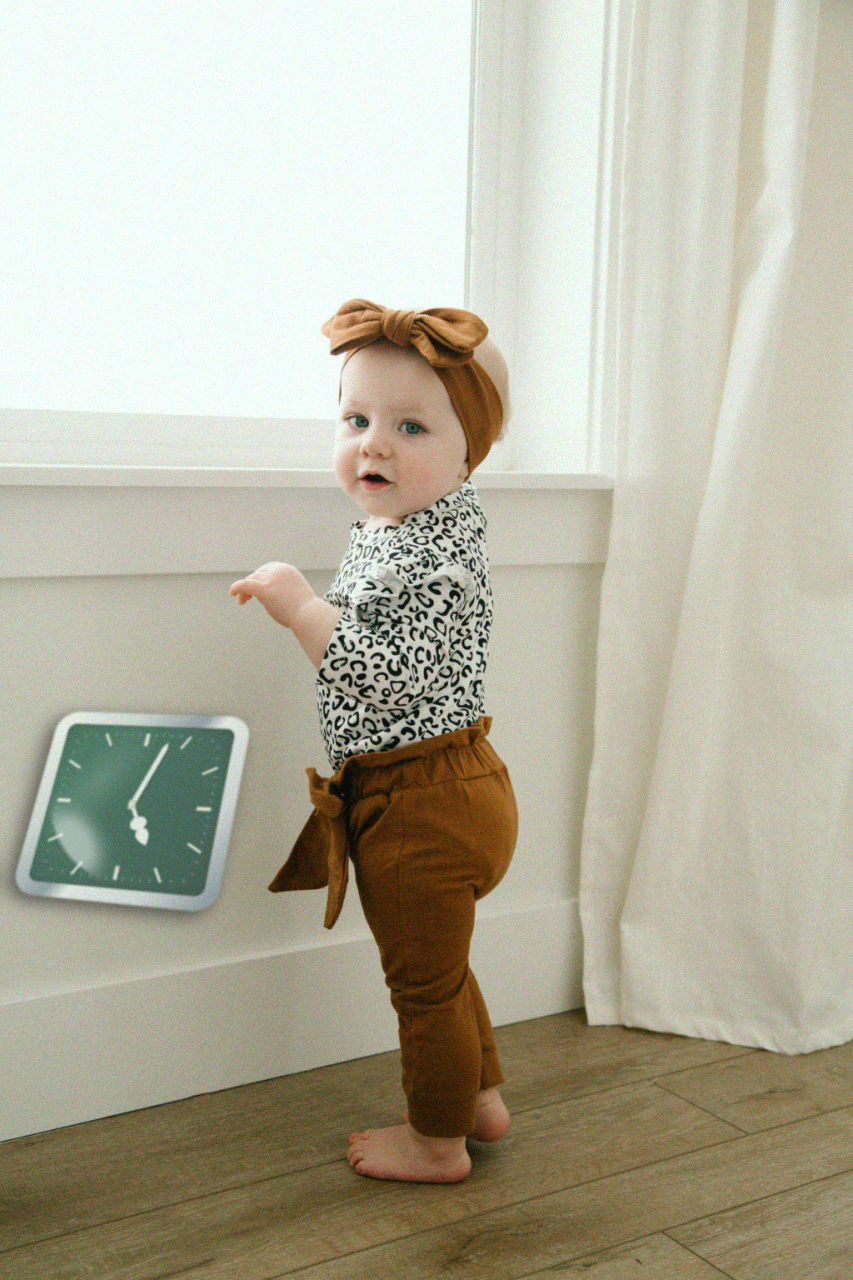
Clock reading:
**5:03**
